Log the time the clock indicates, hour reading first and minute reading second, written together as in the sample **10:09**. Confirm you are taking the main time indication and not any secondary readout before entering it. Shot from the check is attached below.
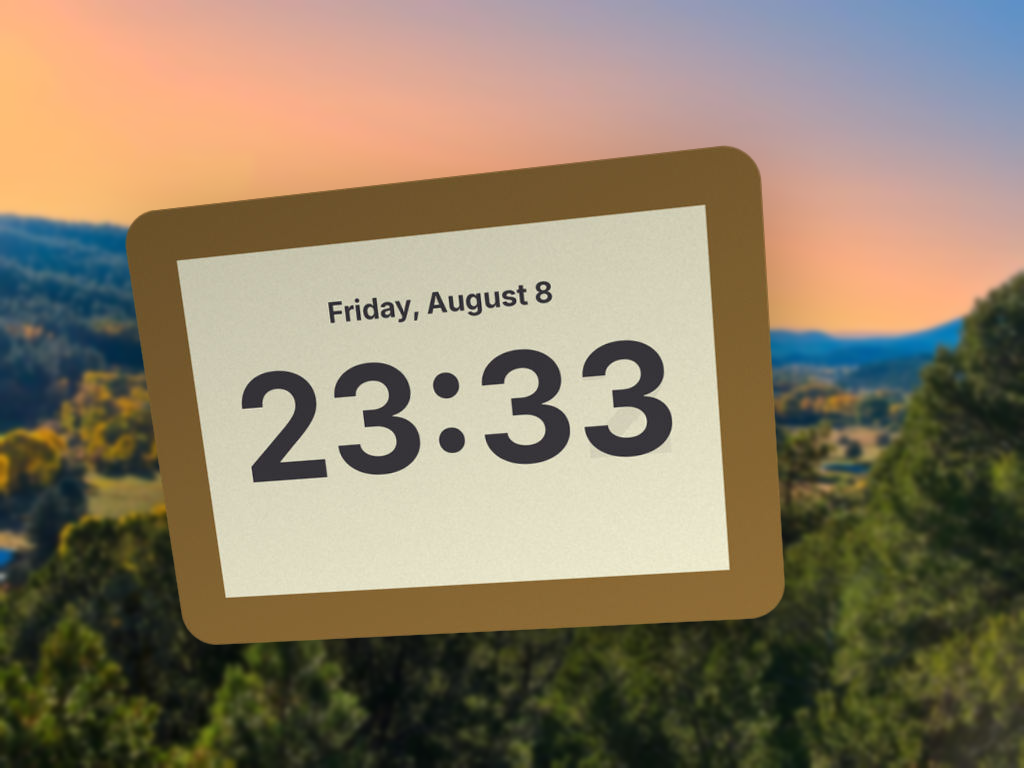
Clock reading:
**23:33**
